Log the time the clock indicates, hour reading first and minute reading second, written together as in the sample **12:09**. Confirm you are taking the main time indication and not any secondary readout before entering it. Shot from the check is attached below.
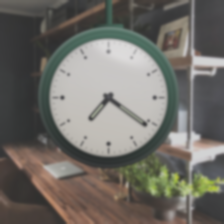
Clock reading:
**7:21**
